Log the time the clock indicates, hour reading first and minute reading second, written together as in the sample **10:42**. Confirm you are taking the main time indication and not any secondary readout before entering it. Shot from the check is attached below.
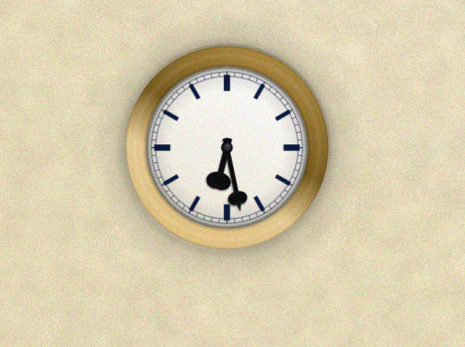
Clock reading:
**6:28**
